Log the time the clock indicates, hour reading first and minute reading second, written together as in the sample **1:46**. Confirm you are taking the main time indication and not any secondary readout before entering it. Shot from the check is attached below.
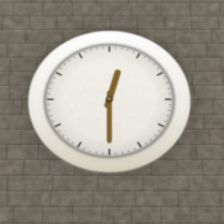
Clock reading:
**12:30**
